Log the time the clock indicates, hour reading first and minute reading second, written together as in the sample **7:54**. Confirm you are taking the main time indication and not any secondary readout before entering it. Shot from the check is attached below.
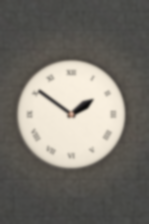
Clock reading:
**1:51**
